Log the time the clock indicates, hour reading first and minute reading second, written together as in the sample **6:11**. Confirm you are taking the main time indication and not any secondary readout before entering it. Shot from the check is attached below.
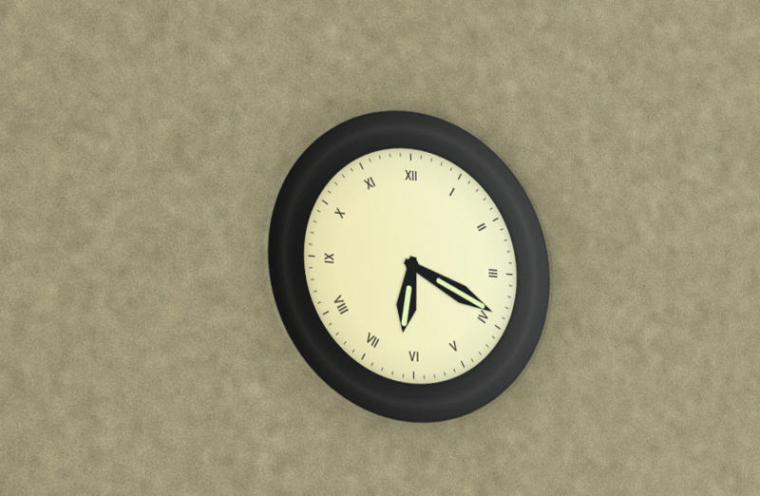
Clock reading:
**6:19**
